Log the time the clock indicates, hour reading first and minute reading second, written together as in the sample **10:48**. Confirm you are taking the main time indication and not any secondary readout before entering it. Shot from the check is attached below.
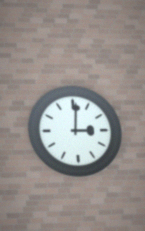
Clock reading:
**3:01**
